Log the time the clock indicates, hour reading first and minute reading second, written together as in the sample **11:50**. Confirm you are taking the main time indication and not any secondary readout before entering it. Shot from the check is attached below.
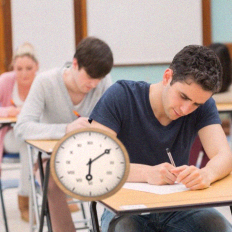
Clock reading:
**6:09**
